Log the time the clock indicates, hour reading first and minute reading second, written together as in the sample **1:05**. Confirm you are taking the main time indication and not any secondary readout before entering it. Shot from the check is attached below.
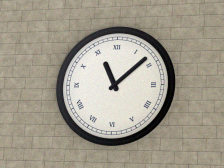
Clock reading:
**11:08**
